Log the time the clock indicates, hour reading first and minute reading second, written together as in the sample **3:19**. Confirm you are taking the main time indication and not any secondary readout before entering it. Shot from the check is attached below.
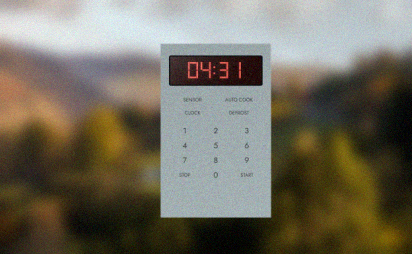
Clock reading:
**4:31**
